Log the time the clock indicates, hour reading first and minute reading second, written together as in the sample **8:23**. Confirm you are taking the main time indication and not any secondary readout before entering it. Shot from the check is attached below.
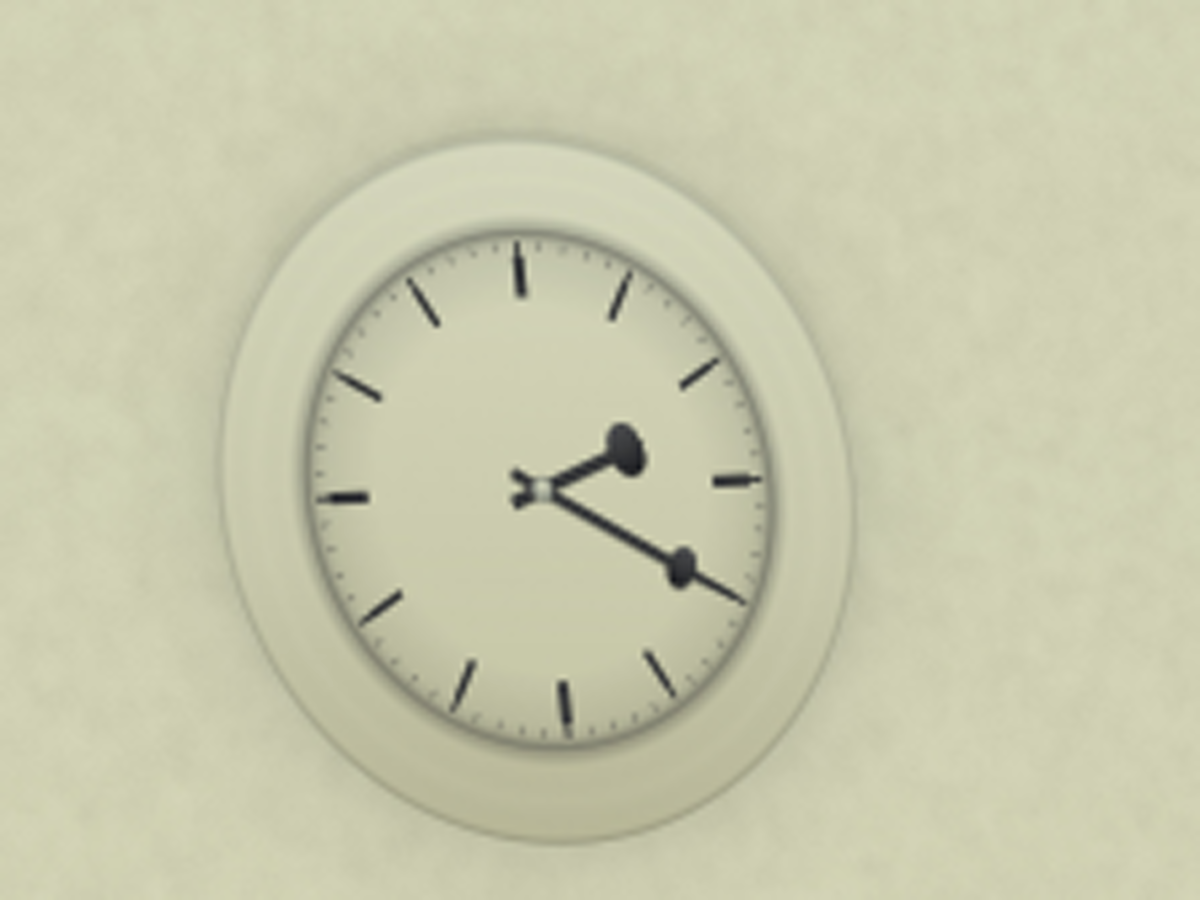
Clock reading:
**2:20**
